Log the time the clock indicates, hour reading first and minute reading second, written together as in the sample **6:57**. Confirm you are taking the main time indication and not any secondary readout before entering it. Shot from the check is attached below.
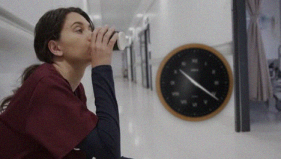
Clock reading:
**10:21**
